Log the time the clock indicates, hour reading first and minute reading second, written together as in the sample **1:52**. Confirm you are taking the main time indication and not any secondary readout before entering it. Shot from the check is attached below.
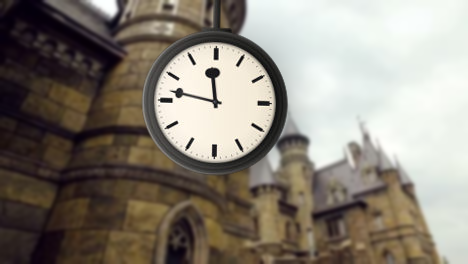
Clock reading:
**11:47**
